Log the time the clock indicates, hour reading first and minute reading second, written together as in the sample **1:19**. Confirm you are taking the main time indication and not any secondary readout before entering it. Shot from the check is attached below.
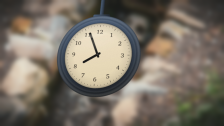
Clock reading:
**7:56**
